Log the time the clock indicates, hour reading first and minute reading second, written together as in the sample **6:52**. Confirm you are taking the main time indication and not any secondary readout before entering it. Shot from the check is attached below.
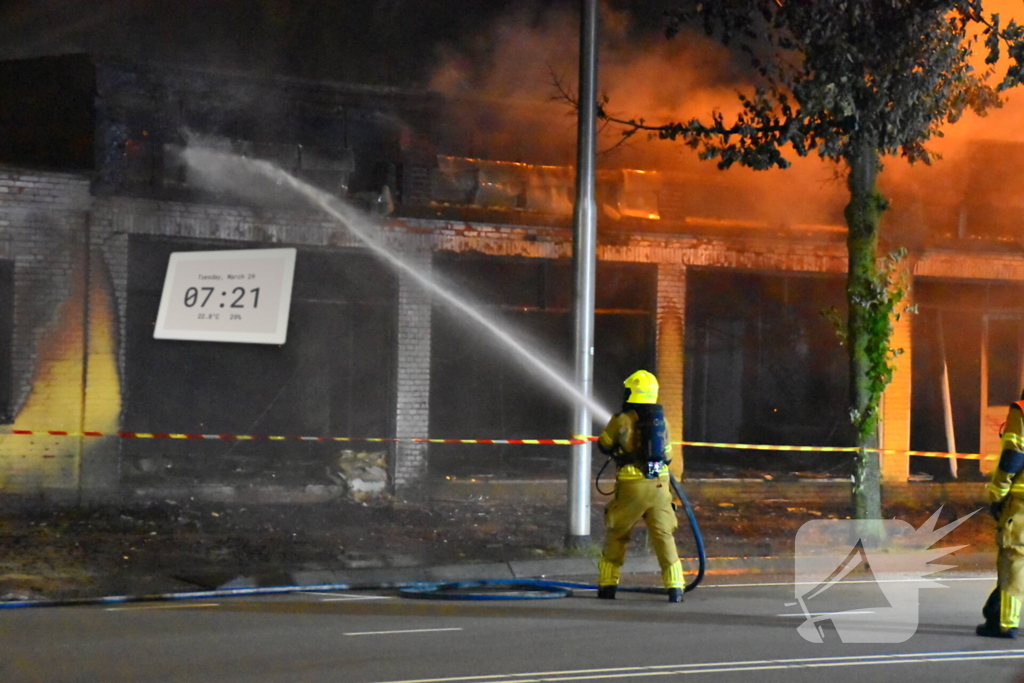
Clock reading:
**7:21**
